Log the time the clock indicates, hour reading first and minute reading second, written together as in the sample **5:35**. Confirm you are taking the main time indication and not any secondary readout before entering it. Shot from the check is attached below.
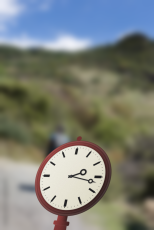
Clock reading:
**2:17**
